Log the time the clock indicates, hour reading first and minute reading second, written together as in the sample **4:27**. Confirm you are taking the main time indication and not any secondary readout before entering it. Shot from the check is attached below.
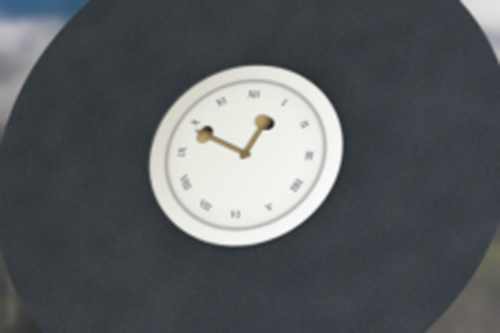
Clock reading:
**12:49**
